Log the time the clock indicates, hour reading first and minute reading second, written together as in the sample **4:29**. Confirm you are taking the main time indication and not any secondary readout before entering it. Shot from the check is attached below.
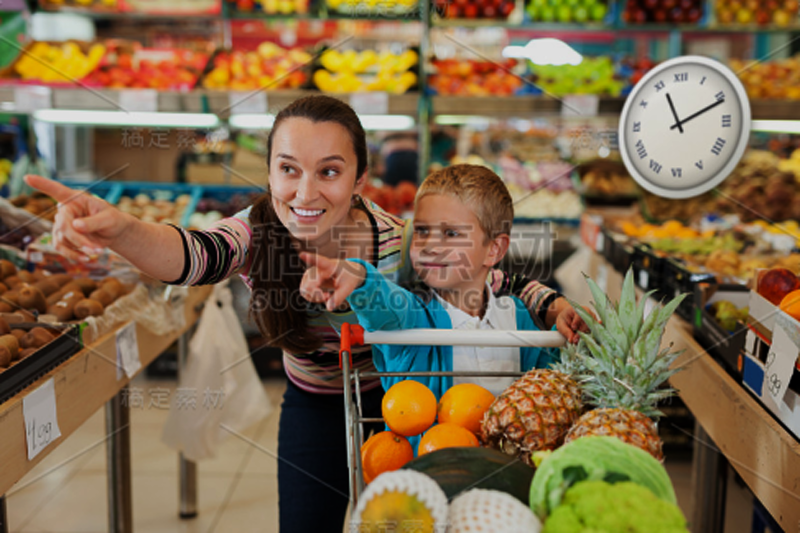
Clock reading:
**11:11**
